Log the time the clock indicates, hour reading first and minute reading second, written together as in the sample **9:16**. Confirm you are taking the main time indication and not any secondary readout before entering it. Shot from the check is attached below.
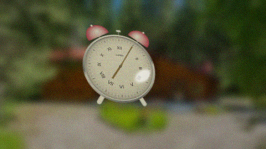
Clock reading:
**7:05**
